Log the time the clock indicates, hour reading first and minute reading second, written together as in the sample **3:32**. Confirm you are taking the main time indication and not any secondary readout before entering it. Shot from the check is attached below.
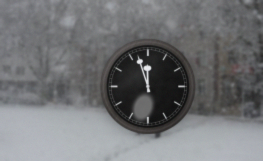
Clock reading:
**11:57**
